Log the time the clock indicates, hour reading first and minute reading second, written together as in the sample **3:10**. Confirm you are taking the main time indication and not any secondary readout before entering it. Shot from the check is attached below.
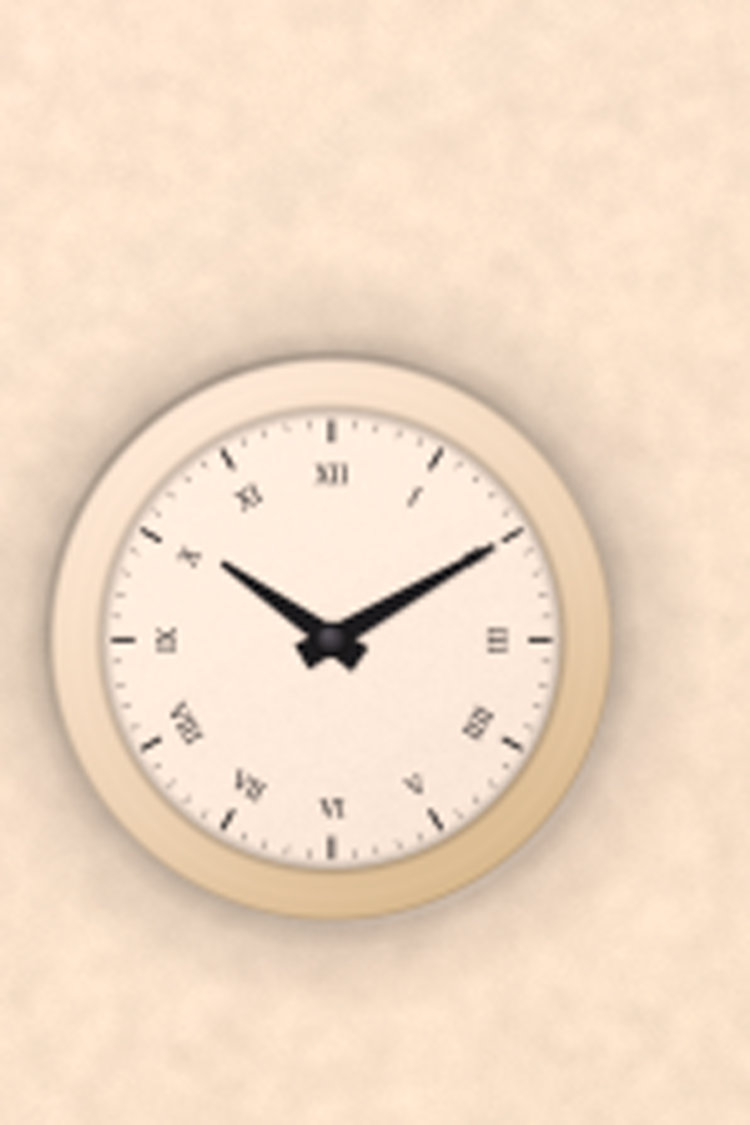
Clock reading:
**10:10**
